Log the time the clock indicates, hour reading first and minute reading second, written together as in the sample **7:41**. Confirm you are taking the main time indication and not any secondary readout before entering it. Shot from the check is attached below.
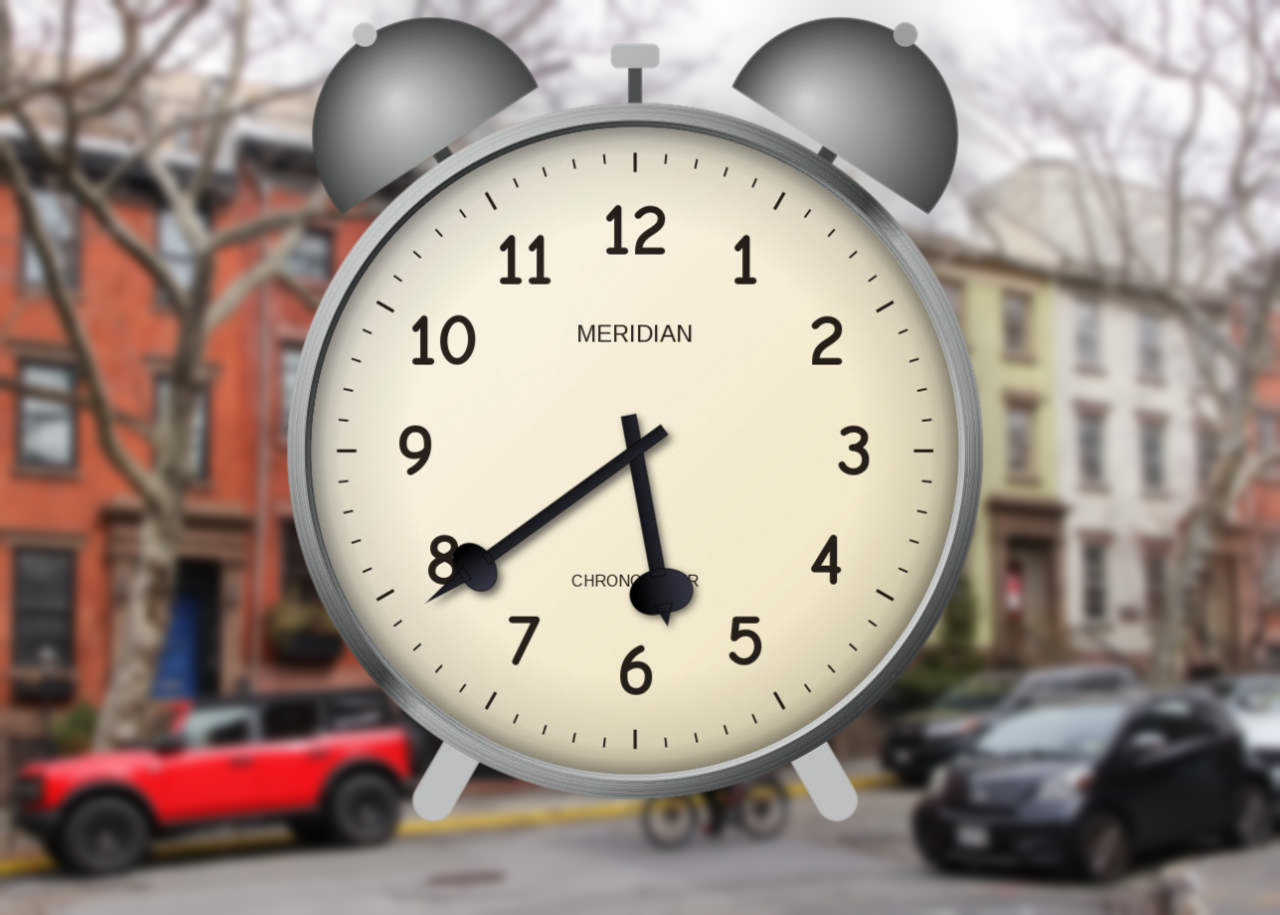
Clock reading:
**5:39**
